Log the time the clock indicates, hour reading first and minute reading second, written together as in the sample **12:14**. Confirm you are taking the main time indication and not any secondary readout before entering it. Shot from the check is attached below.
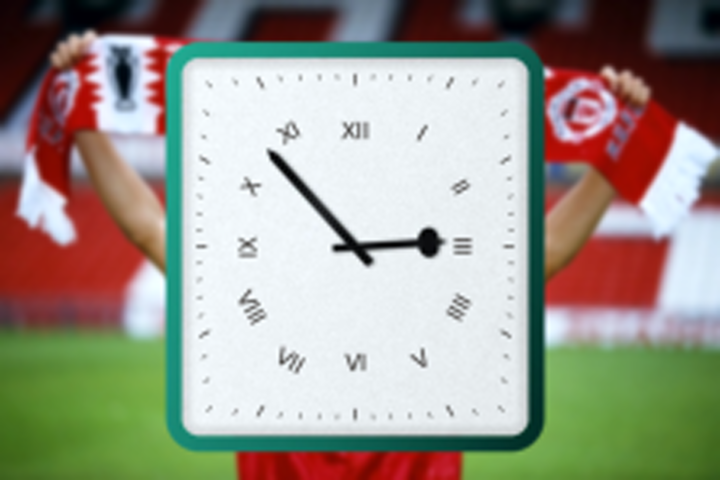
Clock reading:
**2:53**
